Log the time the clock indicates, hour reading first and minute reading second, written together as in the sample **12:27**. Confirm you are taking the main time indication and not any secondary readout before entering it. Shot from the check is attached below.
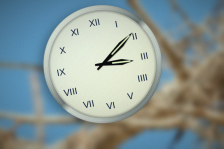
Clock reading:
**3:09**
